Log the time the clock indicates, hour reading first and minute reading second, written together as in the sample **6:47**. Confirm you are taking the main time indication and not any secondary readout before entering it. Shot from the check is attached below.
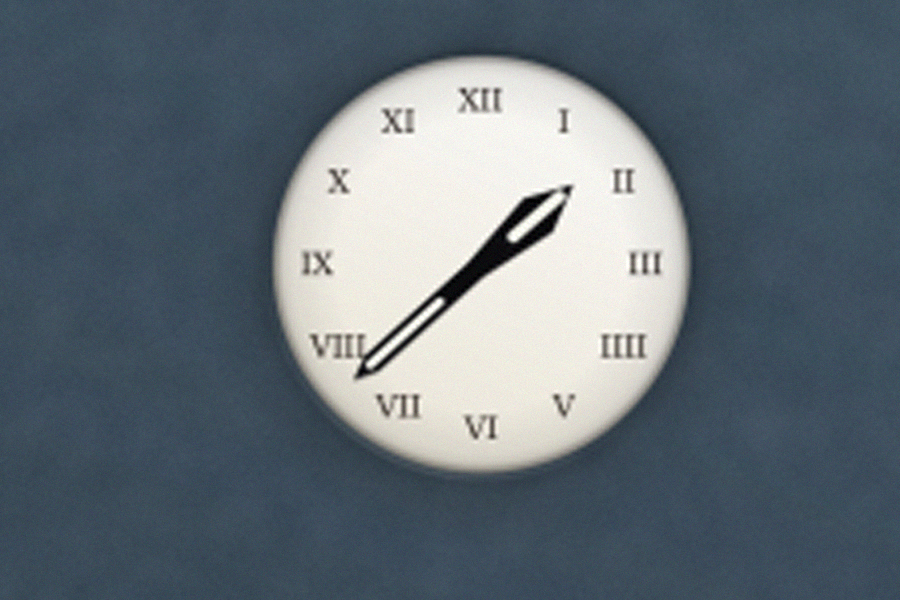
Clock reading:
**1:38**
